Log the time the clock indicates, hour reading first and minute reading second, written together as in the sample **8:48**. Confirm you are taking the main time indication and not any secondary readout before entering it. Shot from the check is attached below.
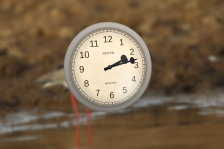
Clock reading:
**2:13**
